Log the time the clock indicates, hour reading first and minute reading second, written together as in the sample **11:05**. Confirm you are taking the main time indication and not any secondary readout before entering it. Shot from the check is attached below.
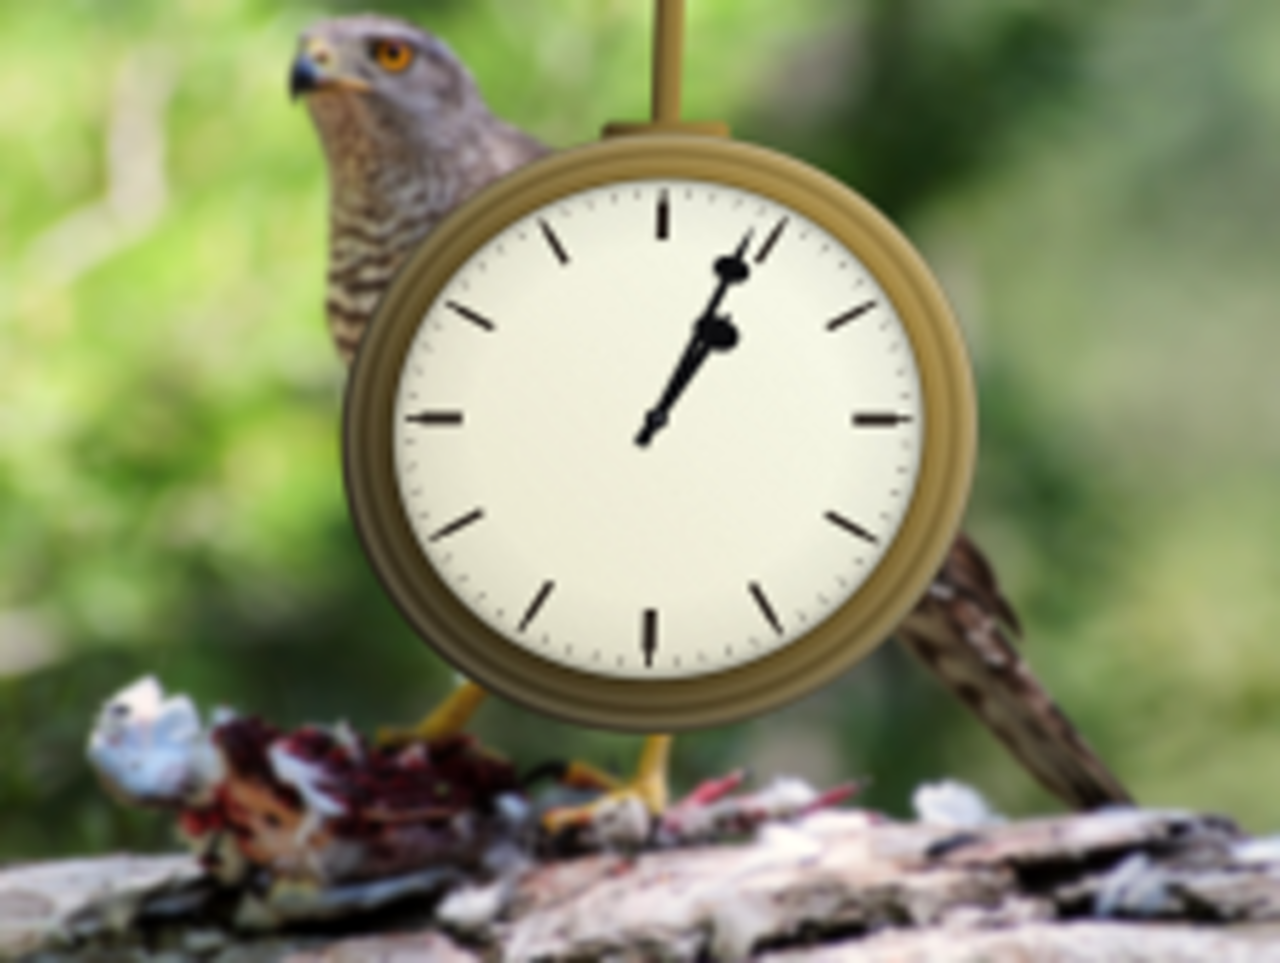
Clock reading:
**1:04**
